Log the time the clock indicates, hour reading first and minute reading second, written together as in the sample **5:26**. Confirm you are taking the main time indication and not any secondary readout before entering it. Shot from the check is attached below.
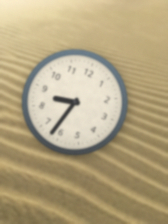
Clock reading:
**8:32**
